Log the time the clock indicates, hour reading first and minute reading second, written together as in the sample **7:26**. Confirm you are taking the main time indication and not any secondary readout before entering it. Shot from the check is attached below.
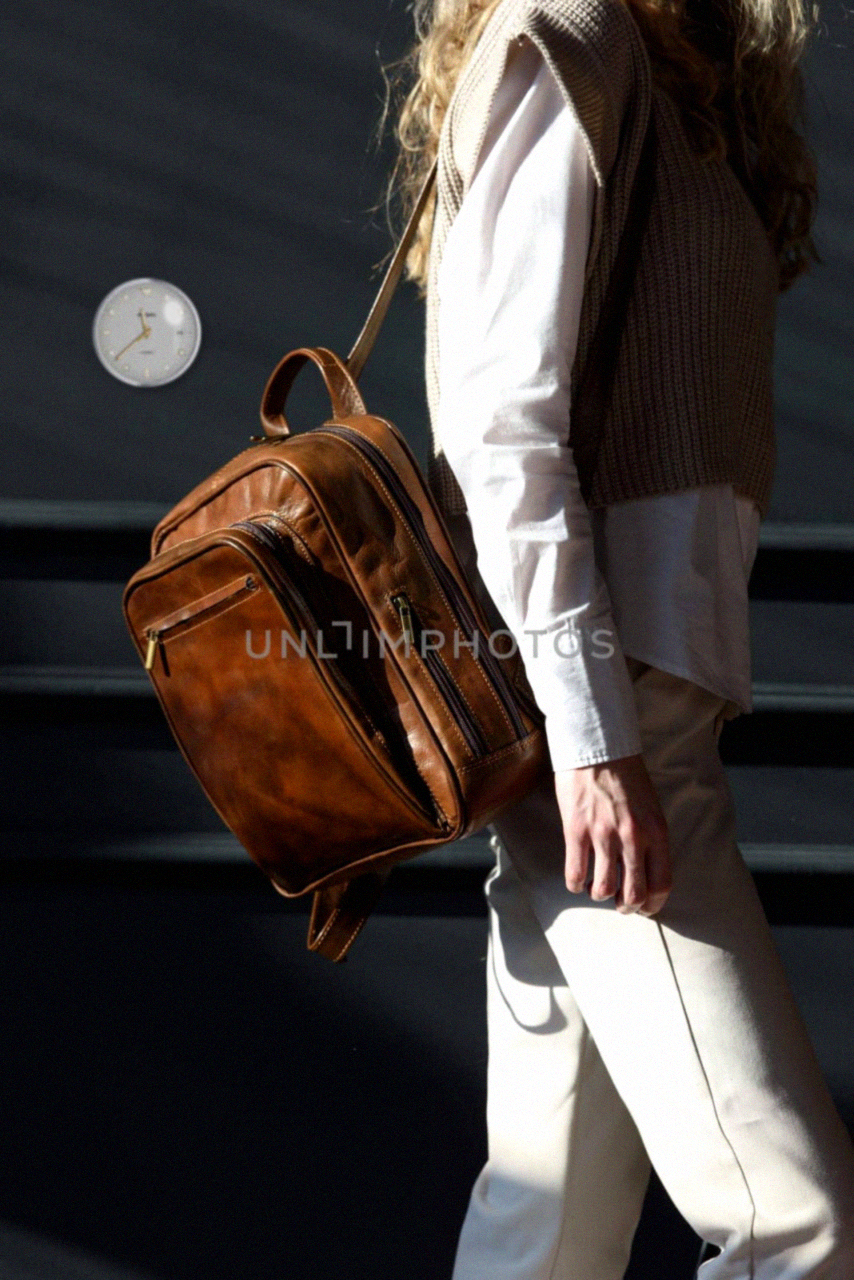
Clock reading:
**11:38**
